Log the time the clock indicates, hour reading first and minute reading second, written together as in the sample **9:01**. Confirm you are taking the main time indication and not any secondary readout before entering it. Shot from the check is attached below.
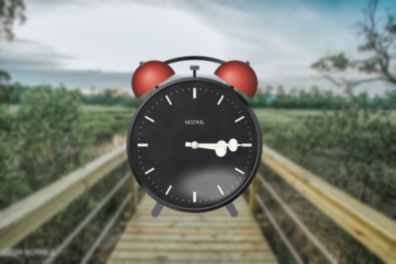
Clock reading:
**3:15**
